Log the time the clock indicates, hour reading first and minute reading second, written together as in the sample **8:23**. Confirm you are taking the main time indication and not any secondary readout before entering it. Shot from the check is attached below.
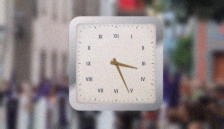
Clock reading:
**3:26**
